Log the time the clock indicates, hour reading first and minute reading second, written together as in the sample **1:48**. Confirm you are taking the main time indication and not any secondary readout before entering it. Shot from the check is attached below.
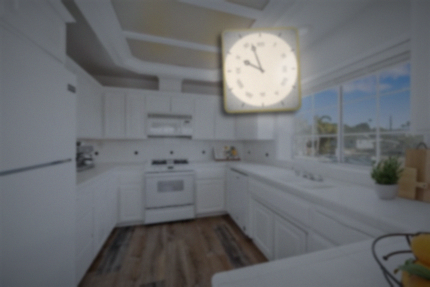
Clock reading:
**9:57**
